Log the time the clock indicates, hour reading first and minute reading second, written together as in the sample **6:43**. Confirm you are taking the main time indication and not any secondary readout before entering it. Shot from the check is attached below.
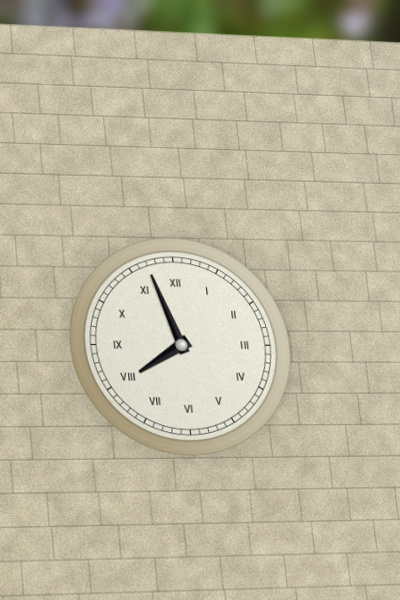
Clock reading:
**7:57**
